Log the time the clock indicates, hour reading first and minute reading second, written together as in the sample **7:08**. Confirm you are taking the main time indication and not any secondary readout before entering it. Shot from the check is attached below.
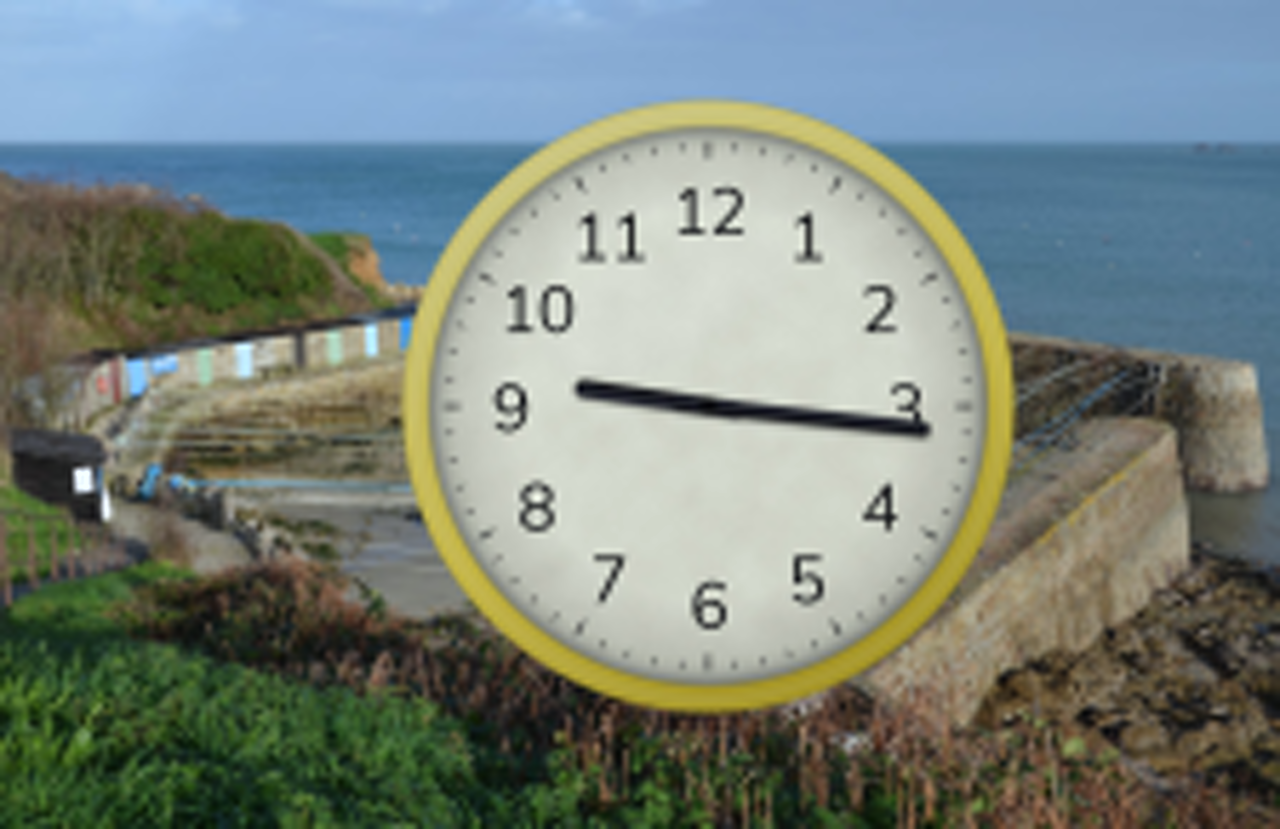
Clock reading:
**9:16**
